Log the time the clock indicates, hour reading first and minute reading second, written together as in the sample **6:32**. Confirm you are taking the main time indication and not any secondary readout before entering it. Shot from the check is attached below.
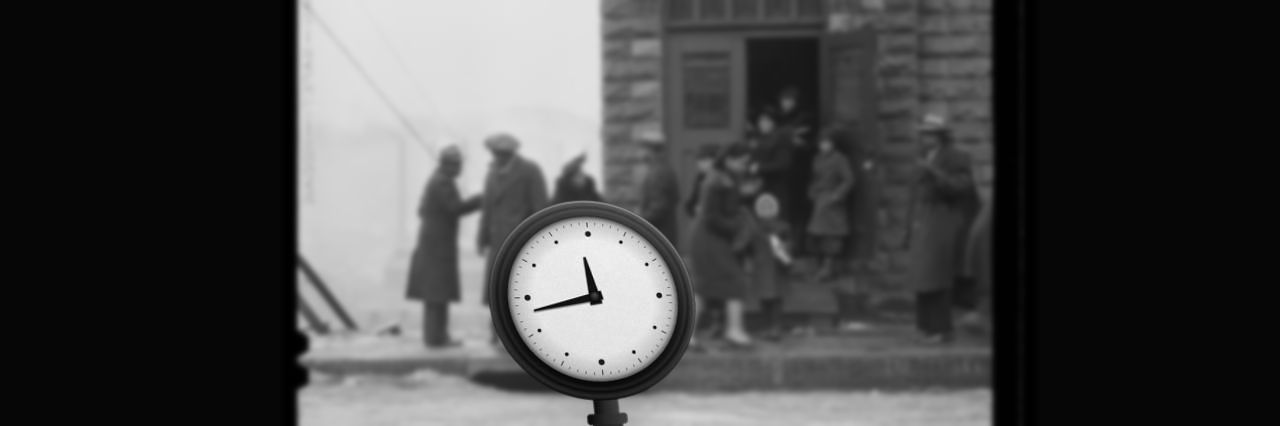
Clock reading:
**11:43**
